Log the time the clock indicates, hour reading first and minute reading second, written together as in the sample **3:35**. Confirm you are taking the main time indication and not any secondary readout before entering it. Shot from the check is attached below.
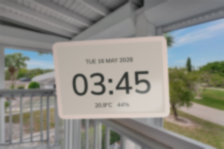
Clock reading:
**3:45**
